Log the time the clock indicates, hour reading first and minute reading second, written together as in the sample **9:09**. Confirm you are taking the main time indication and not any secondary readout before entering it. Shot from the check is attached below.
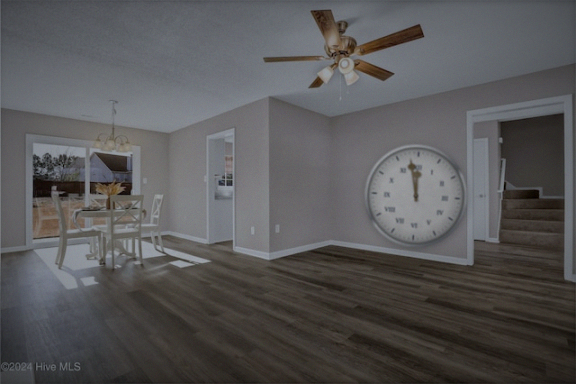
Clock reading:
**11:58**
